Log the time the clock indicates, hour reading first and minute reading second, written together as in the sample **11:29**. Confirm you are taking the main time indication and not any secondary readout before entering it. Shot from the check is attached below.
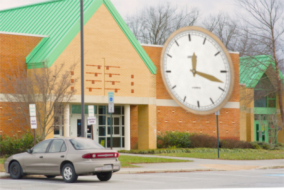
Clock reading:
**12:18**
